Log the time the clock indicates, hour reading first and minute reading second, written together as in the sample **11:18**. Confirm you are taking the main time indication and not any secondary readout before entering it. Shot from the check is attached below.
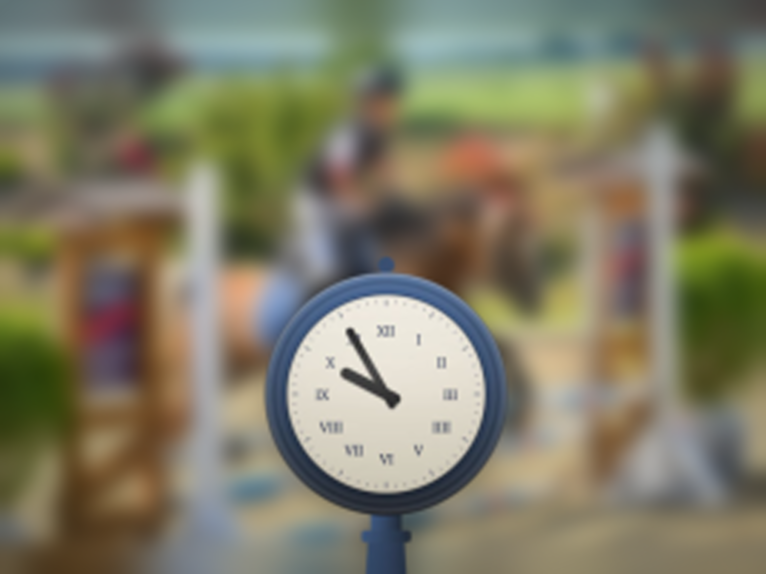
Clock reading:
**9:55**
